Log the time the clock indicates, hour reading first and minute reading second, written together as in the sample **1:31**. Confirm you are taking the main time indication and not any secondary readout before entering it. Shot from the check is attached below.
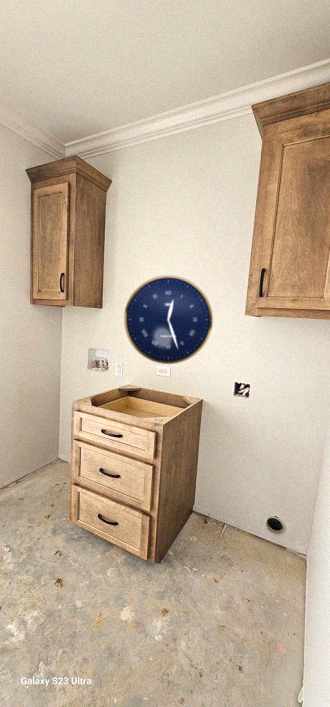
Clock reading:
**12:27**
